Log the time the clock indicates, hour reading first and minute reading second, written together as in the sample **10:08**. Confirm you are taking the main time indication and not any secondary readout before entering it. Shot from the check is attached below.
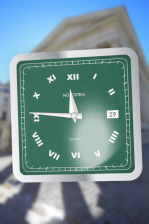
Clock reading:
**11:46**
